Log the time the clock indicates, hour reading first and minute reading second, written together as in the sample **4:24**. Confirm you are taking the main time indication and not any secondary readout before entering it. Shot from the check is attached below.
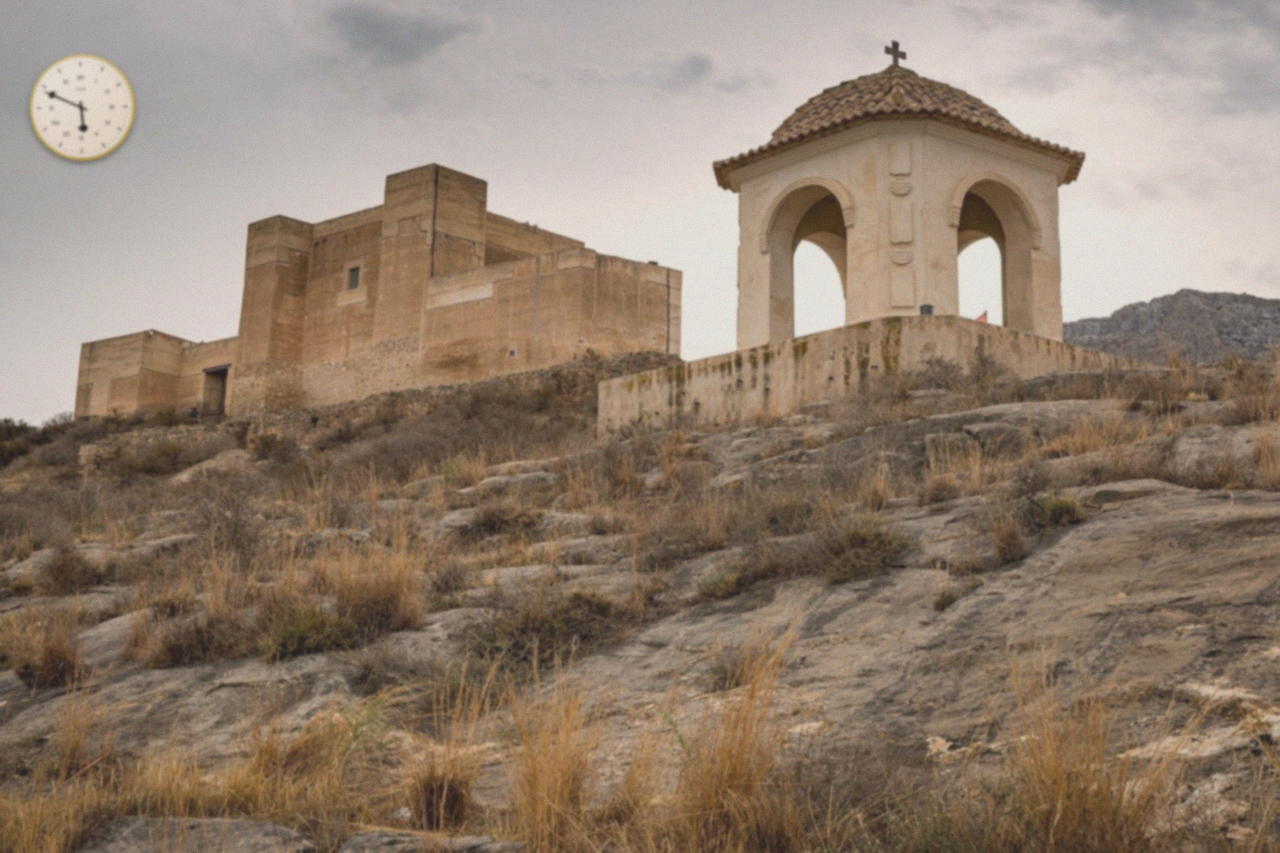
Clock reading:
**5:49**
